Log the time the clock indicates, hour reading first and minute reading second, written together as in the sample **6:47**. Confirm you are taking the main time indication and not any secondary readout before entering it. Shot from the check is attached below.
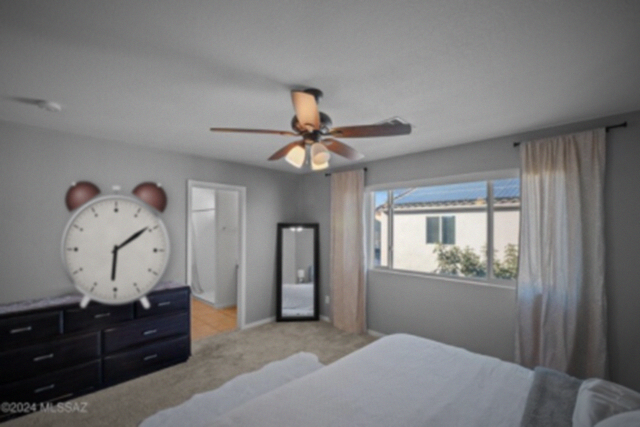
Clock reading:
**6:09**
